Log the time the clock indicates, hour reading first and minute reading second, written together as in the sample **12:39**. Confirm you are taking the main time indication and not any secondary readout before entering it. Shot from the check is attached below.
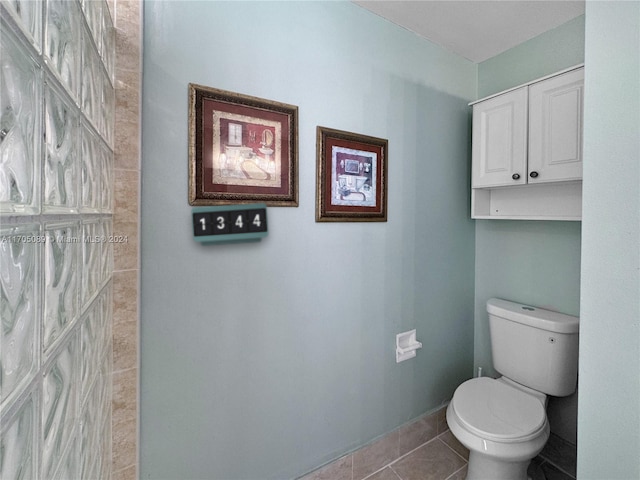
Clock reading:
**13:44**
